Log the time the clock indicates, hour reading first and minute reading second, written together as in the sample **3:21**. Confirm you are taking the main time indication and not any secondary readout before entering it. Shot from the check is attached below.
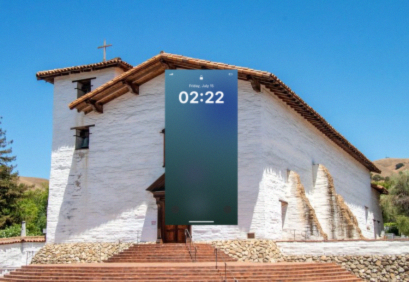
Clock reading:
**2:22**
